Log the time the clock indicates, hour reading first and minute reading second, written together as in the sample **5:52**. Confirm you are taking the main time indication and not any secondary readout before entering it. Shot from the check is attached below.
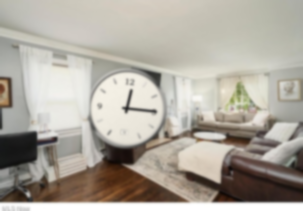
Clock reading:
**12:15**
